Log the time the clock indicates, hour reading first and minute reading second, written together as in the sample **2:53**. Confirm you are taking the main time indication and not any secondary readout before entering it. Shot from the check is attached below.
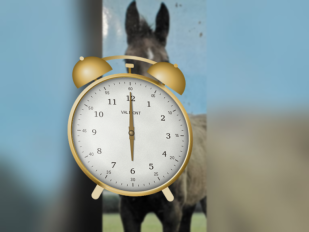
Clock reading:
**6:00**
